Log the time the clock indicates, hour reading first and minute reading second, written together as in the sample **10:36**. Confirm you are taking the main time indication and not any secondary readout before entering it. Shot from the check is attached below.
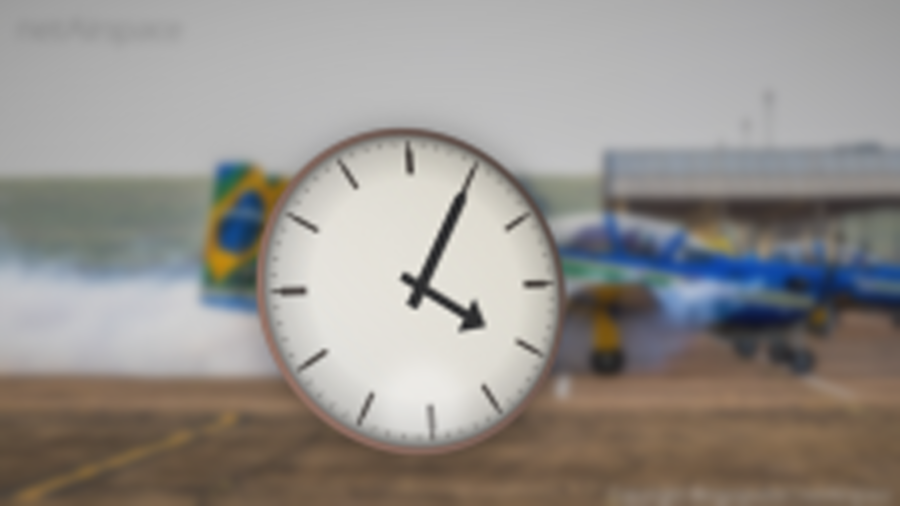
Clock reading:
**4:05**
